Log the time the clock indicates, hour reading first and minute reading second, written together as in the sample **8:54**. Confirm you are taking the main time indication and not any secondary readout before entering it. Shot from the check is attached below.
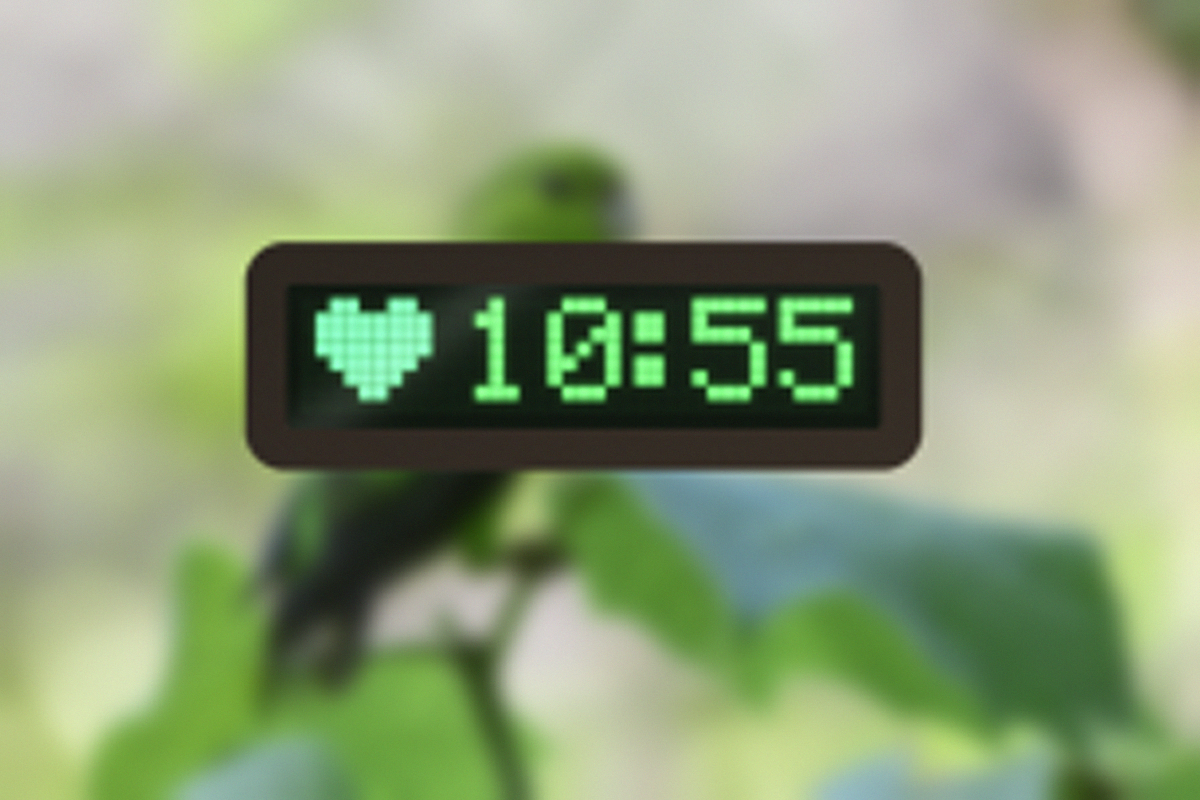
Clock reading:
**10:55**
